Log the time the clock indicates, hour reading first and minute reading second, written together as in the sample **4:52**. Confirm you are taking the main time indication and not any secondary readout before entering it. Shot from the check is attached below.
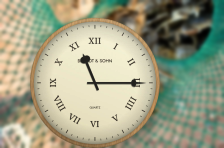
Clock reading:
**11:15**
